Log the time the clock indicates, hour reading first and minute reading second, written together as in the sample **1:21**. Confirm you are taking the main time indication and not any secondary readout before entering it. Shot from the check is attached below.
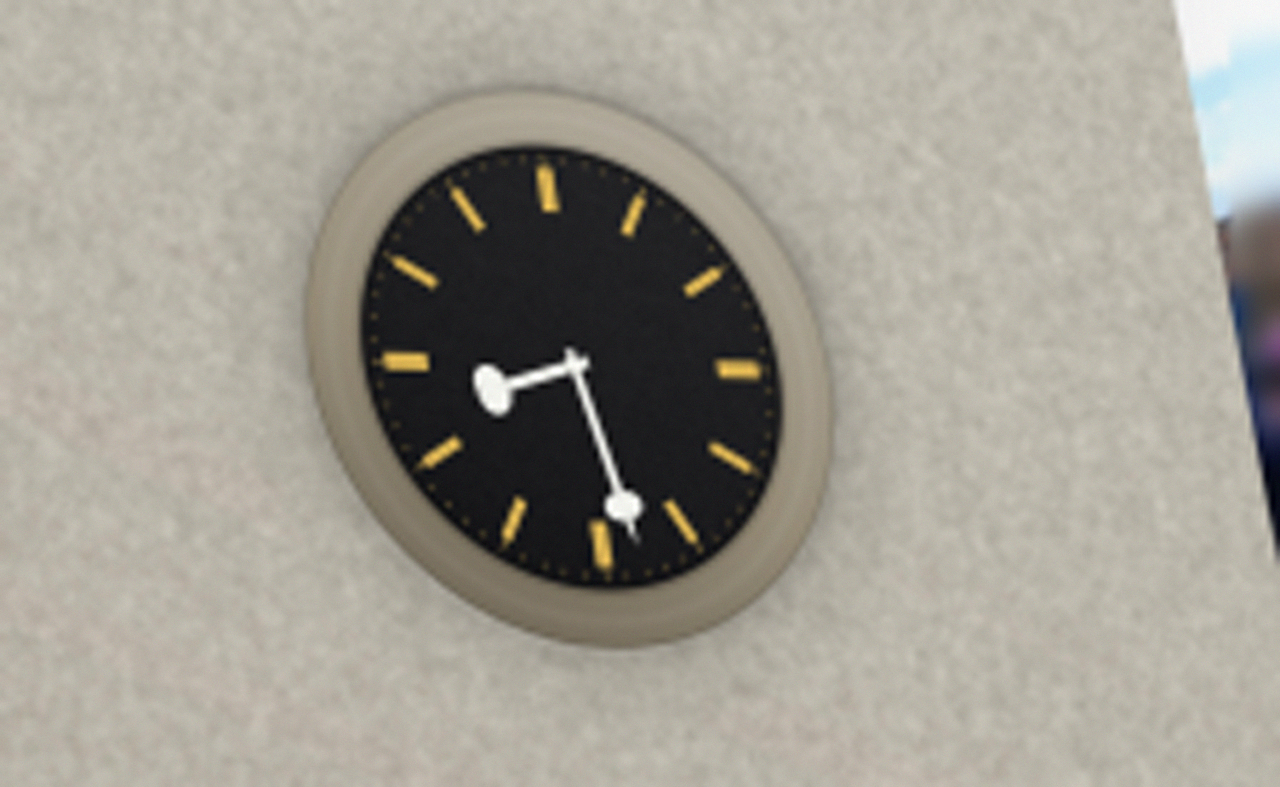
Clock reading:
**8:28**
